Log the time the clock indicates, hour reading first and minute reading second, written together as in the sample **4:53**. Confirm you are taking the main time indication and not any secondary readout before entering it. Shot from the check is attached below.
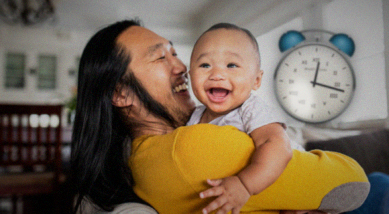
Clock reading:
**12:17**
